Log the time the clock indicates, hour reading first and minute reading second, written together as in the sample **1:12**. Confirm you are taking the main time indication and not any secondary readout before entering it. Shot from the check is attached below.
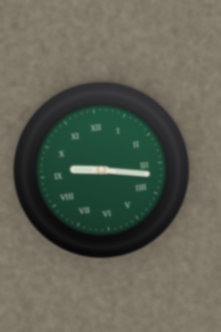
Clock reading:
**9:17**
